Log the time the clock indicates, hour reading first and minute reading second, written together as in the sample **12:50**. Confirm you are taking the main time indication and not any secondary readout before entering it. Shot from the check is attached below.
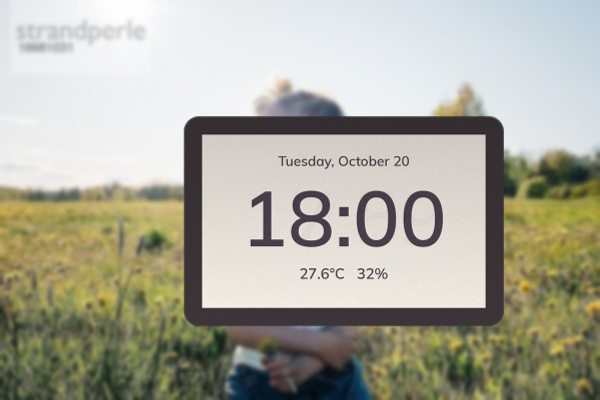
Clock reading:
**18:00**
